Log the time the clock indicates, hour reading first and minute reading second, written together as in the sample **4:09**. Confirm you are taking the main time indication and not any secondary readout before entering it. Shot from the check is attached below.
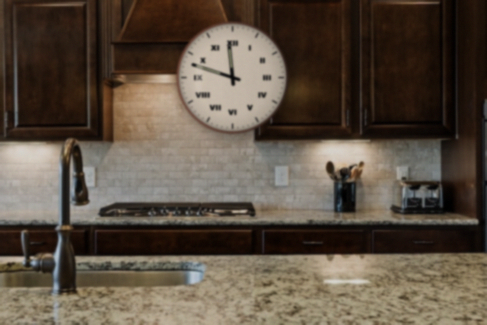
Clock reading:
**11:48**
